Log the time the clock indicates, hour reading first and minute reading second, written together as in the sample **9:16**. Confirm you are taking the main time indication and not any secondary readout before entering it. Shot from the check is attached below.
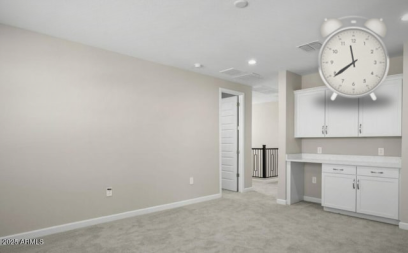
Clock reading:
**11:39**
